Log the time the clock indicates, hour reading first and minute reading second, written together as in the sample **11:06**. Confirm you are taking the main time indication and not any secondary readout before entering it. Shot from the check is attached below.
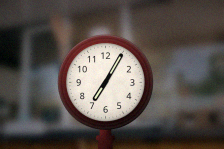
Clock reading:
**7:05**
